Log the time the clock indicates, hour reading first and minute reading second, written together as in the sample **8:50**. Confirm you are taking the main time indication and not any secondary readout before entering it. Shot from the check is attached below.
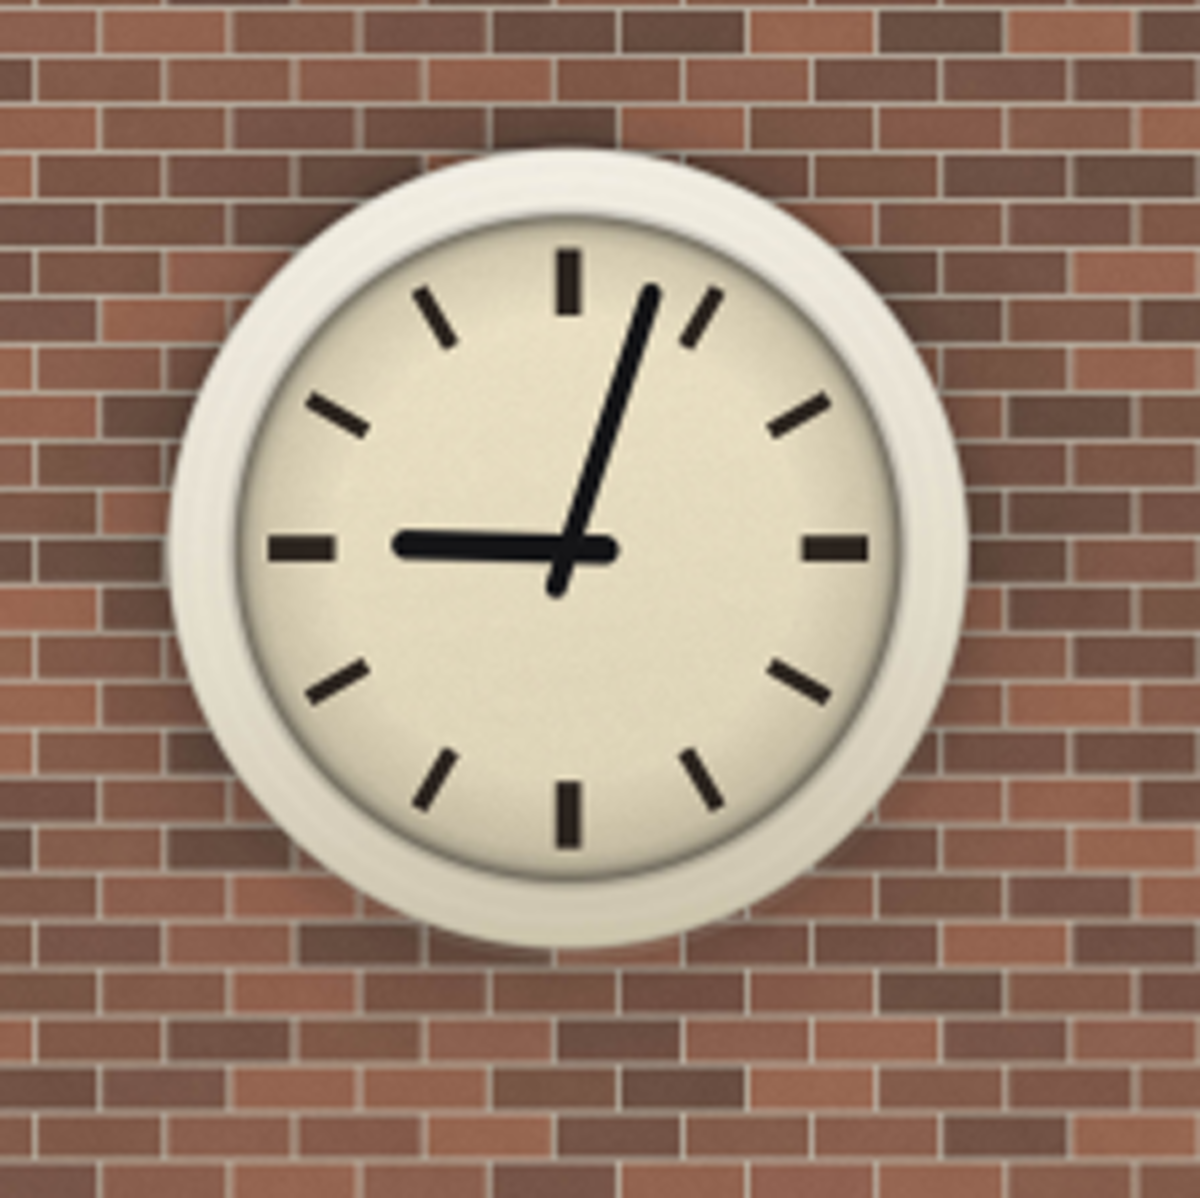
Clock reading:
**9:03**
